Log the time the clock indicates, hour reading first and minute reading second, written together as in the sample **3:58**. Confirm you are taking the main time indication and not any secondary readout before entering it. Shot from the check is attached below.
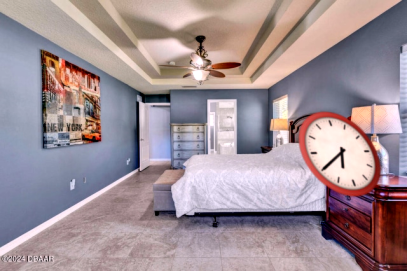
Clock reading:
**6:40**
